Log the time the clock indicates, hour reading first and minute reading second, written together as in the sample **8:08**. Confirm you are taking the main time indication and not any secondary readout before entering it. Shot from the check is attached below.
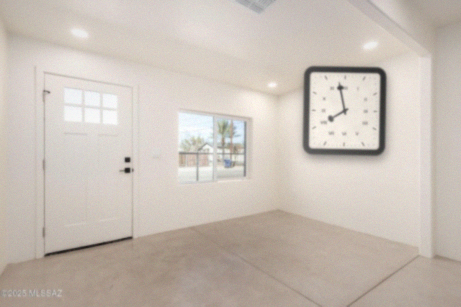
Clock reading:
**7:58**
